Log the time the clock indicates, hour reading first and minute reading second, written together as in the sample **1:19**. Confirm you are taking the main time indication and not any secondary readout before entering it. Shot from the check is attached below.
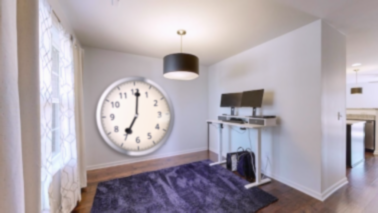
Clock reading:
**7:01**
